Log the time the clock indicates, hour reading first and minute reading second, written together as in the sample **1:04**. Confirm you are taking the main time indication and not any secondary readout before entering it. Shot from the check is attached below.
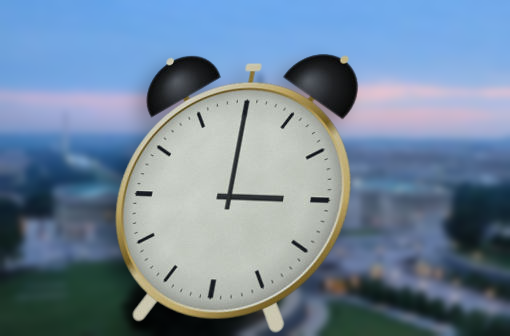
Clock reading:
**3:00**
